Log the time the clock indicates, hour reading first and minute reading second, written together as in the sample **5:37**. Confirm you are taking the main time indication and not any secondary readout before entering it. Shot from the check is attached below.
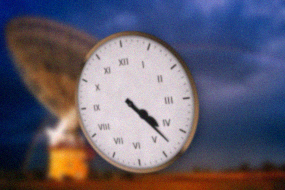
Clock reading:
**4:23**
